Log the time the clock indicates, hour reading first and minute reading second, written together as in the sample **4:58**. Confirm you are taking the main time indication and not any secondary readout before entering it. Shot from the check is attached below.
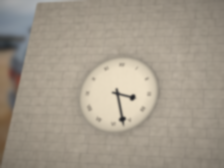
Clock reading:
**3:27**
